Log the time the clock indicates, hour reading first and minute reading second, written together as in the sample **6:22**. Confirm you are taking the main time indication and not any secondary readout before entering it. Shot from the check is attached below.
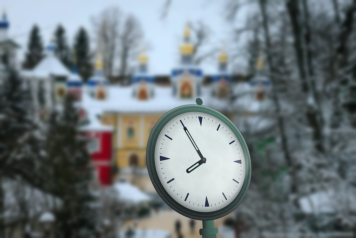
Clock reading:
**7:55**
